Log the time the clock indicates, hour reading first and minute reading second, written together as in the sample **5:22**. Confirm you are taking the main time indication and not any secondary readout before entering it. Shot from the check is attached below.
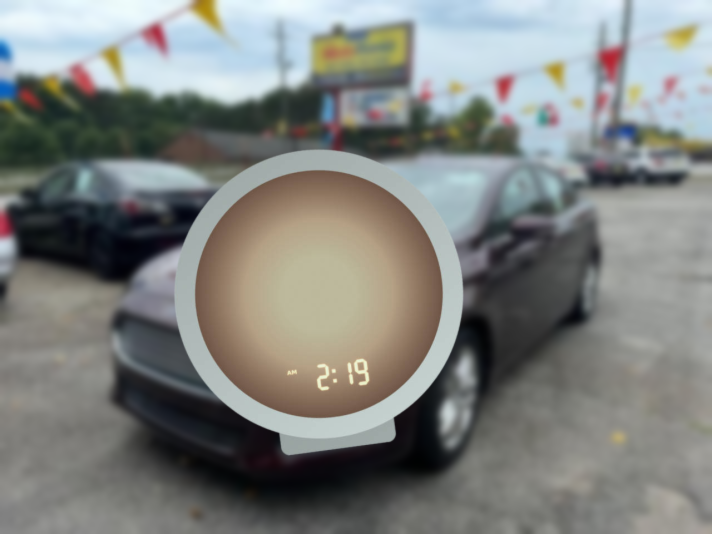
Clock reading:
**2:19**
